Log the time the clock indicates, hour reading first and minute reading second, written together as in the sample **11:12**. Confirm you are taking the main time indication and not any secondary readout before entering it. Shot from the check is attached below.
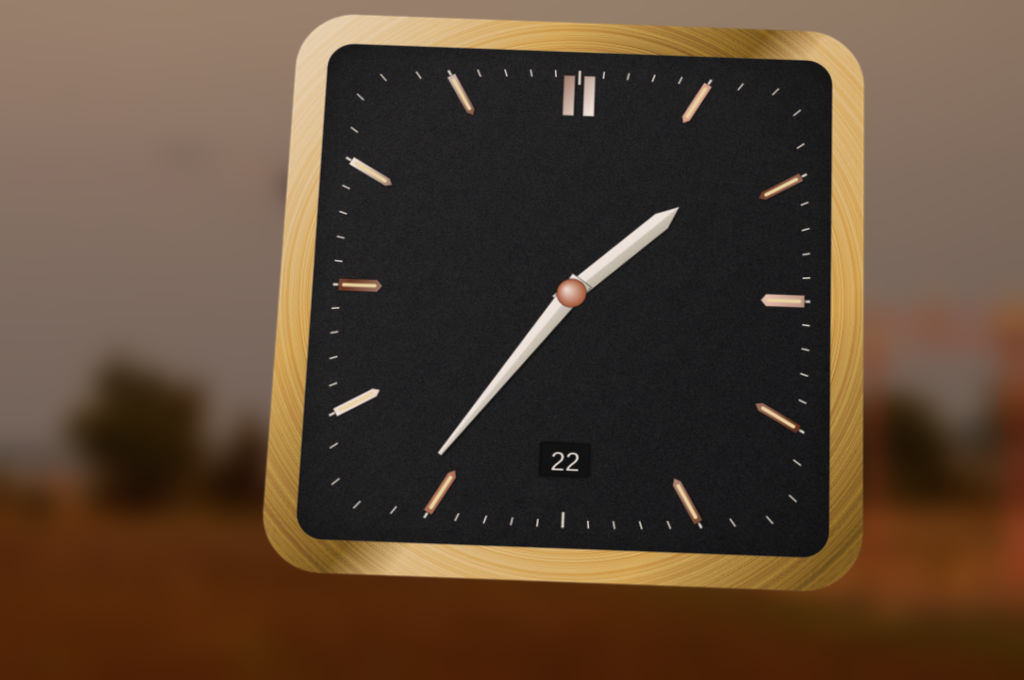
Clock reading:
**1:36**
